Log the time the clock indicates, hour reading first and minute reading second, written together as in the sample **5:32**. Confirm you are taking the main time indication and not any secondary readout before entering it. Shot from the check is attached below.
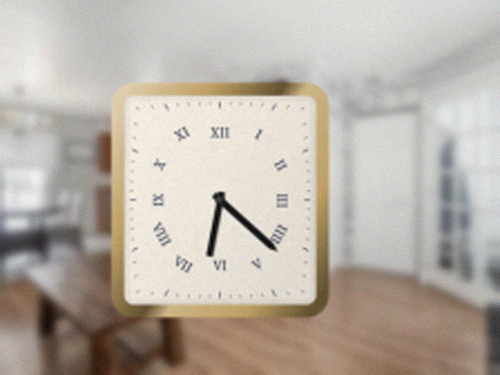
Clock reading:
**6:22**
